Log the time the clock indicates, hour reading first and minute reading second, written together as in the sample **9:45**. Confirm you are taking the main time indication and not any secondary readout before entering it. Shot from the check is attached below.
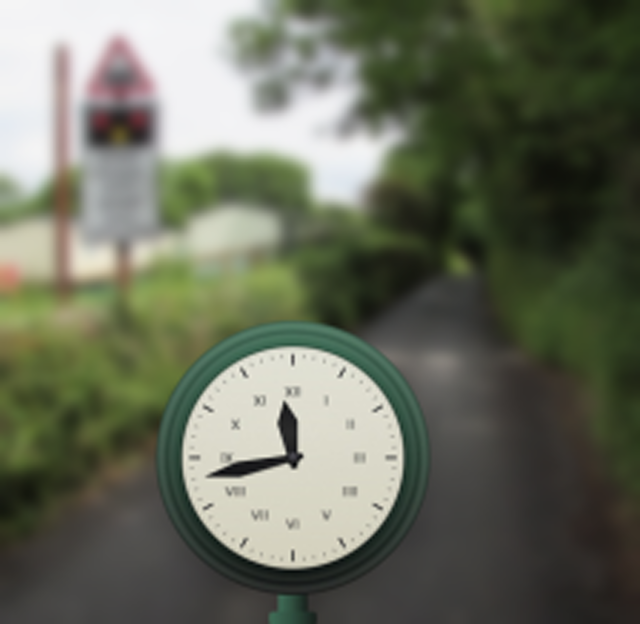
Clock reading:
**11:43**
